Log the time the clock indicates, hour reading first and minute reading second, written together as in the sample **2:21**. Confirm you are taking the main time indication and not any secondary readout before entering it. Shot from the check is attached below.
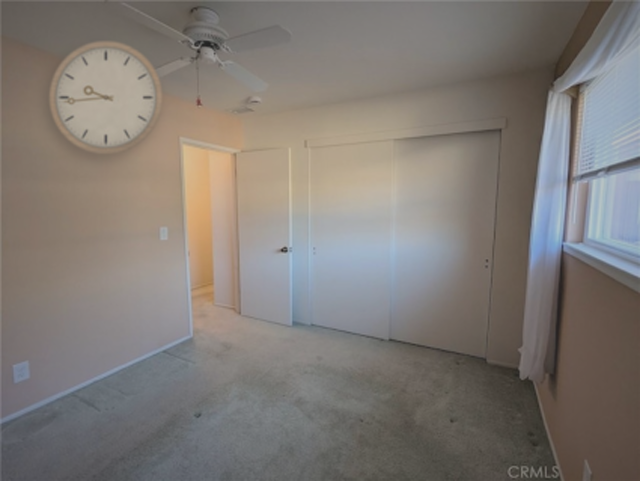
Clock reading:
**9:44**
